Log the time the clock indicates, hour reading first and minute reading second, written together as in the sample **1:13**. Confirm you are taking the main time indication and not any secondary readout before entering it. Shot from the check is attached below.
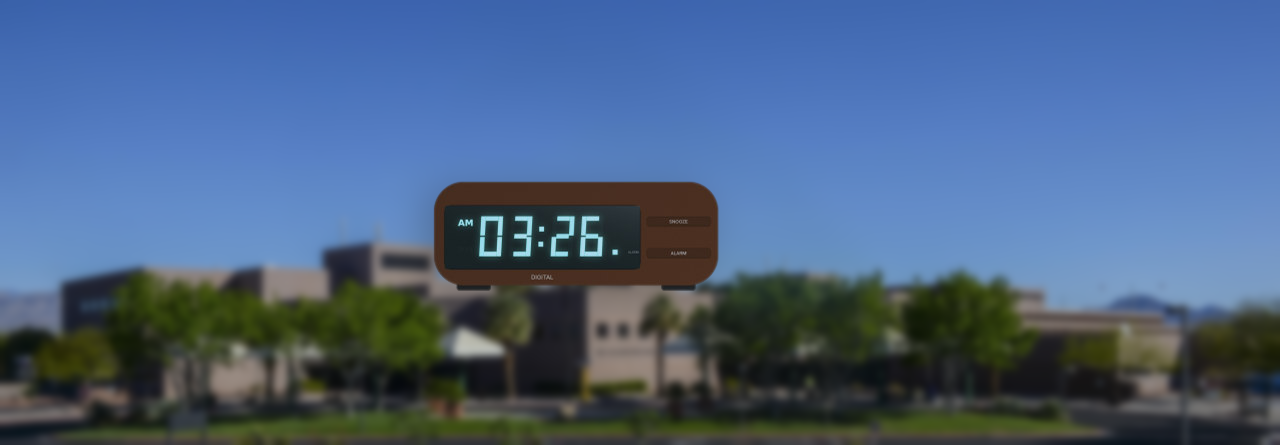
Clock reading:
**3:26**
